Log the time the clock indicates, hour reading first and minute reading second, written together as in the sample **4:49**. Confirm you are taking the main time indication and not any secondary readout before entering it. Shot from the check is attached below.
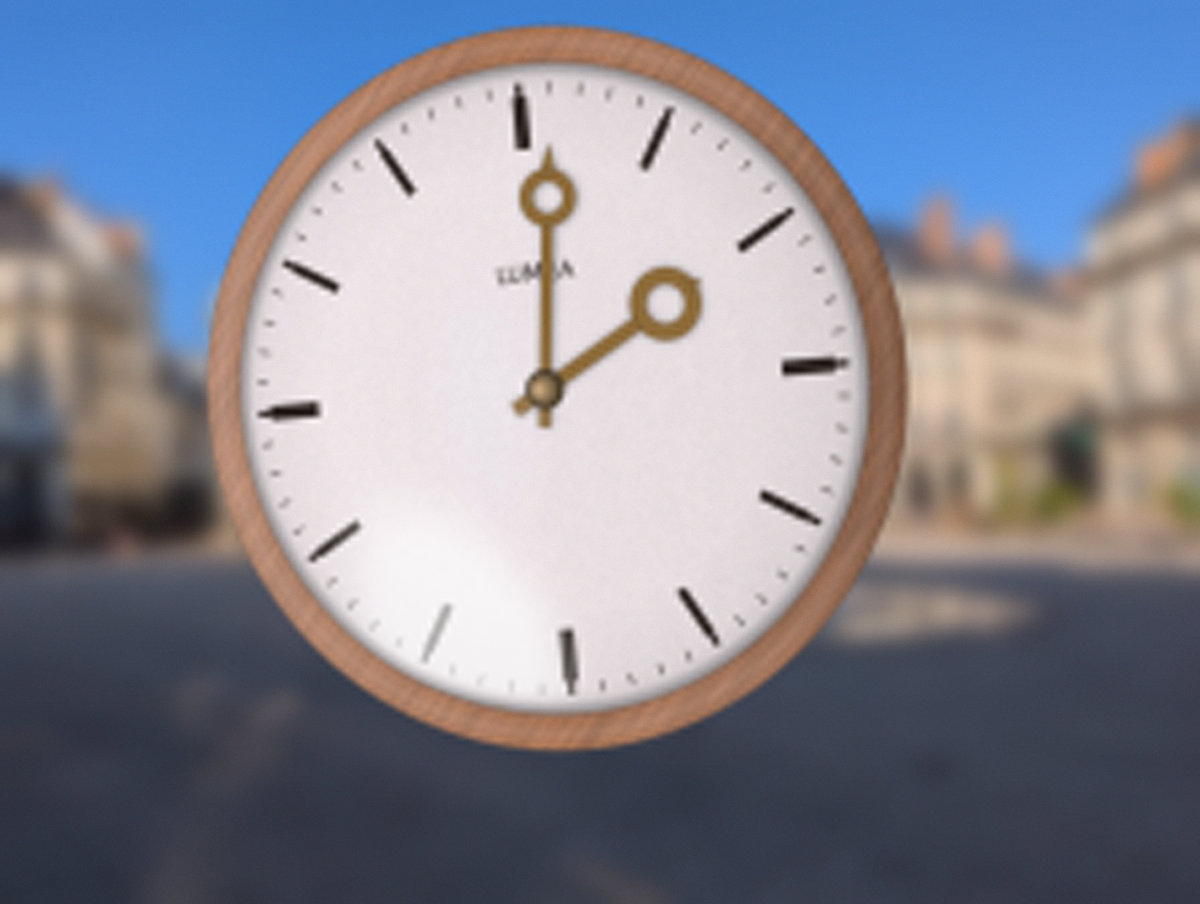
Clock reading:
**2:01**
